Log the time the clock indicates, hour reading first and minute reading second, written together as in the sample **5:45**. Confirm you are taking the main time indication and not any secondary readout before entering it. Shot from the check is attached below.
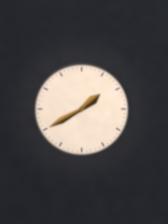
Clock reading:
**1:40**
